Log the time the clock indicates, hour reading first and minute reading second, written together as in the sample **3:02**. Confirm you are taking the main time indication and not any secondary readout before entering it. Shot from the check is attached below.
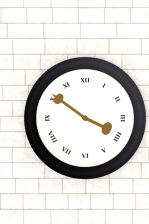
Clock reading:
**3:51**
